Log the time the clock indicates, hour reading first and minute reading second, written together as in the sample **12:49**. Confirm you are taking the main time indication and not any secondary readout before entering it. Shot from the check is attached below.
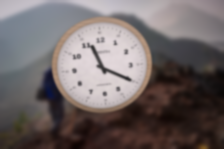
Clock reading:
**11:20**
